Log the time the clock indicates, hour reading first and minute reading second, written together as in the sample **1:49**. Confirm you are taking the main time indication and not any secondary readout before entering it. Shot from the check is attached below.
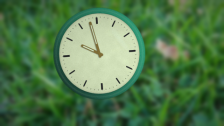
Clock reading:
**9:58**
